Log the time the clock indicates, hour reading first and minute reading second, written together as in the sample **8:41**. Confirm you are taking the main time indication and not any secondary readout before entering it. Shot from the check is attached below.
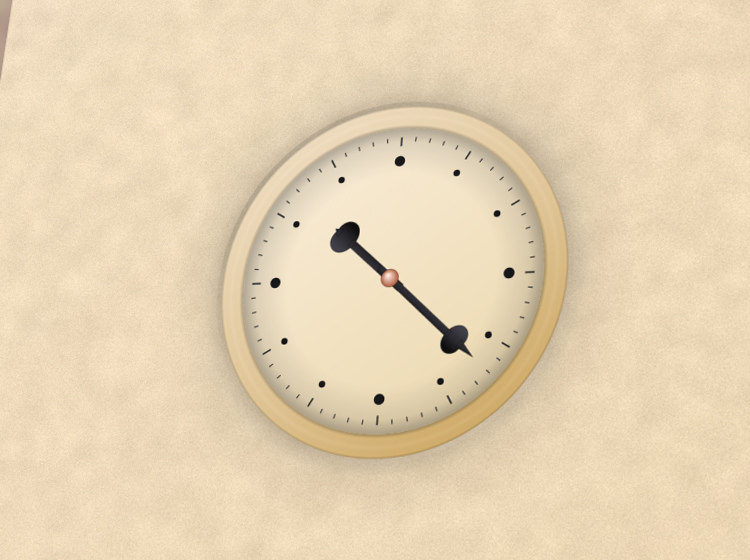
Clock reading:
**10:22**
